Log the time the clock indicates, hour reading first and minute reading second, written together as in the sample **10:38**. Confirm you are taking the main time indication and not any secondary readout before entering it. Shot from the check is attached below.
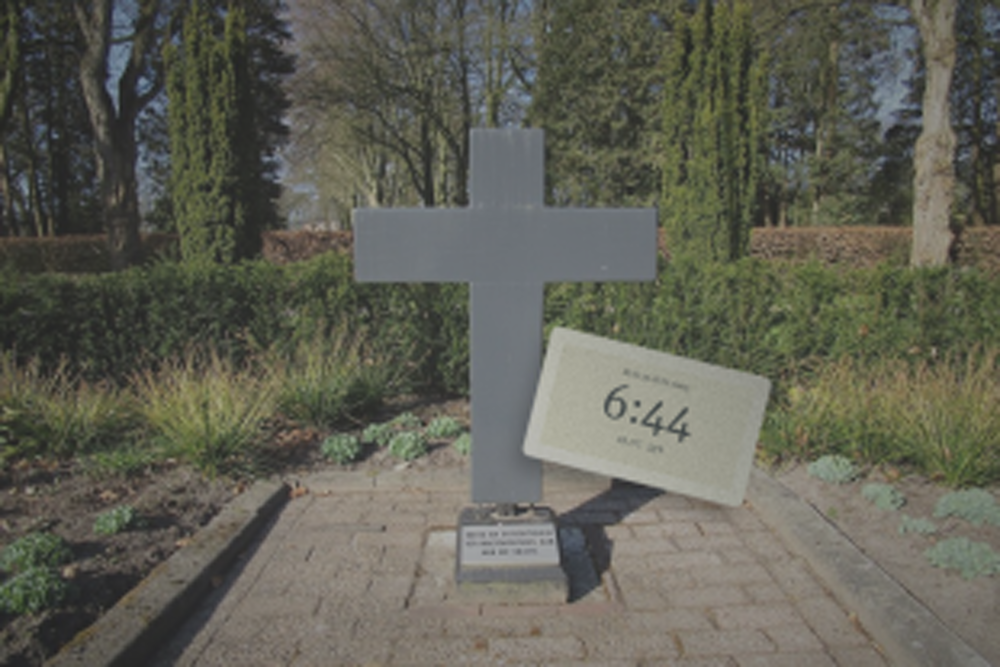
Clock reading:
**6:44**
